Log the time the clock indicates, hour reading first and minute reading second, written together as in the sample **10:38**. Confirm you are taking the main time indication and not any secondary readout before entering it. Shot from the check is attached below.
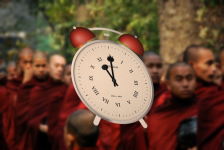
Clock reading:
**11:00**
